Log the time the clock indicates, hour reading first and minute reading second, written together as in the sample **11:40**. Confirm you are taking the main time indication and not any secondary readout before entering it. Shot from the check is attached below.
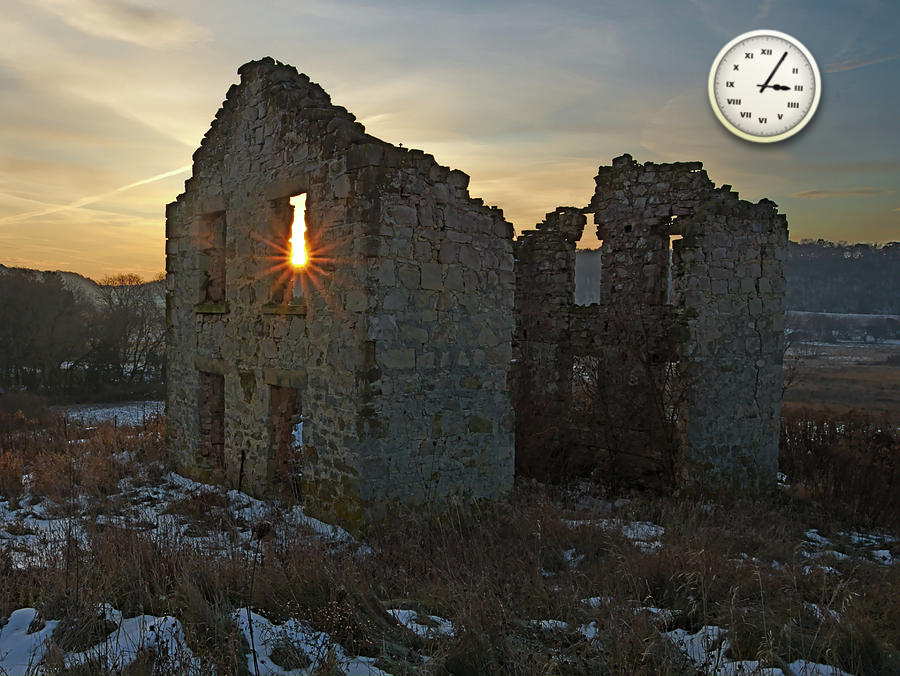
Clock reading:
**3:05**
